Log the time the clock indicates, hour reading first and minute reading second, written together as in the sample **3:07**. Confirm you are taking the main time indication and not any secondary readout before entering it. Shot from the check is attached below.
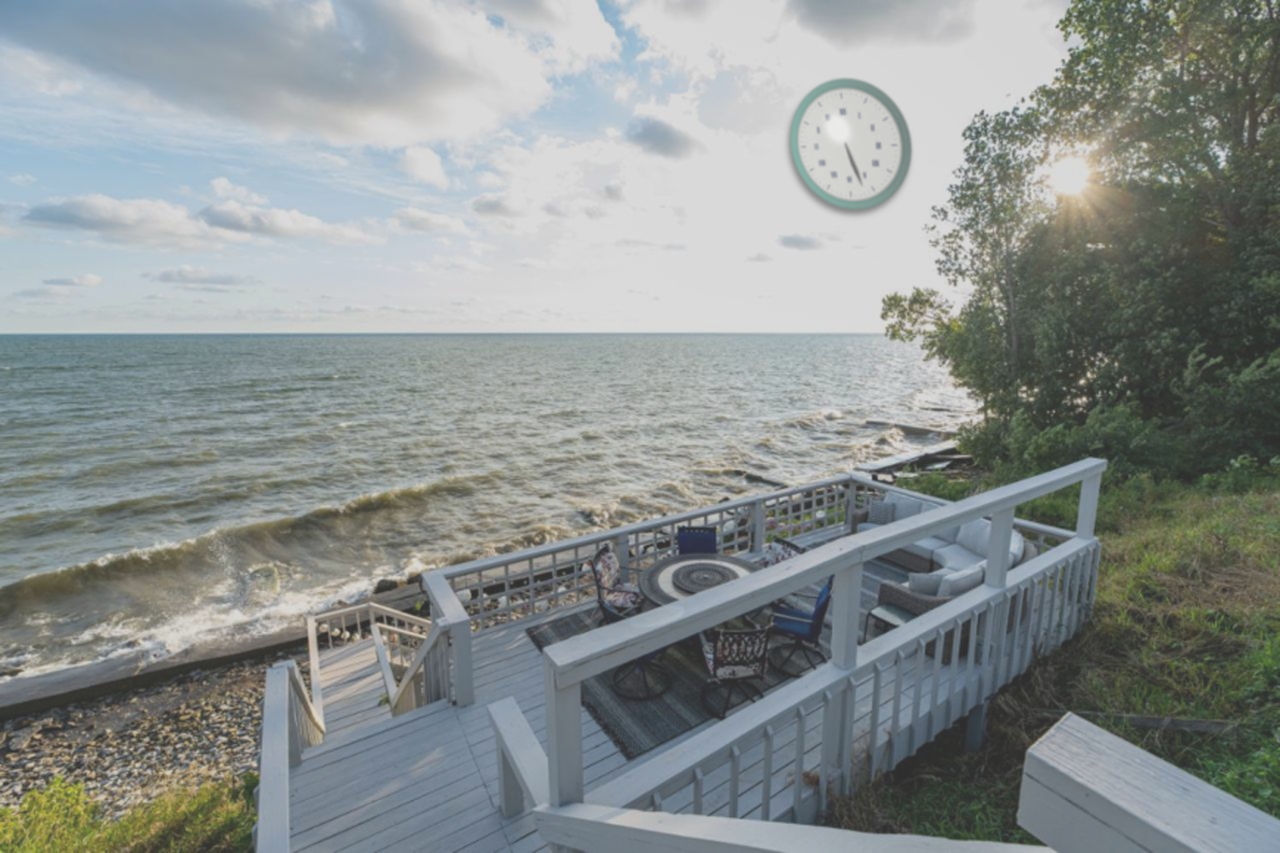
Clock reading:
**5:27**
